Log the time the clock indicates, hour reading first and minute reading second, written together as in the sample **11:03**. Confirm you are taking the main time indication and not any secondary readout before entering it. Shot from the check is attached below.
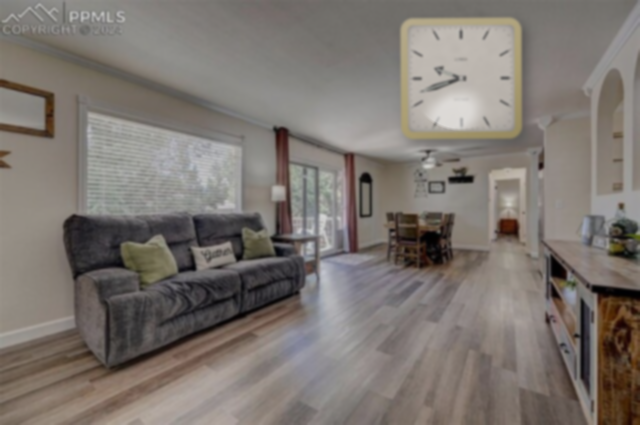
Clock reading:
**9:42**
